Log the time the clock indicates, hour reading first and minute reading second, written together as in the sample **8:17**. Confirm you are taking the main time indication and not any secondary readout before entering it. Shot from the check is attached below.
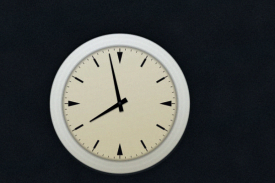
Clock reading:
**7:58**
